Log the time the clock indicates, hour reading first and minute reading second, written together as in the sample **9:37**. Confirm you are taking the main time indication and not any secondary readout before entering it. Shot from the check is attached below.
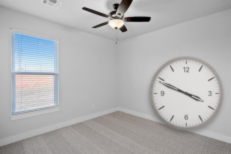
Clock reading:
**3:49**
